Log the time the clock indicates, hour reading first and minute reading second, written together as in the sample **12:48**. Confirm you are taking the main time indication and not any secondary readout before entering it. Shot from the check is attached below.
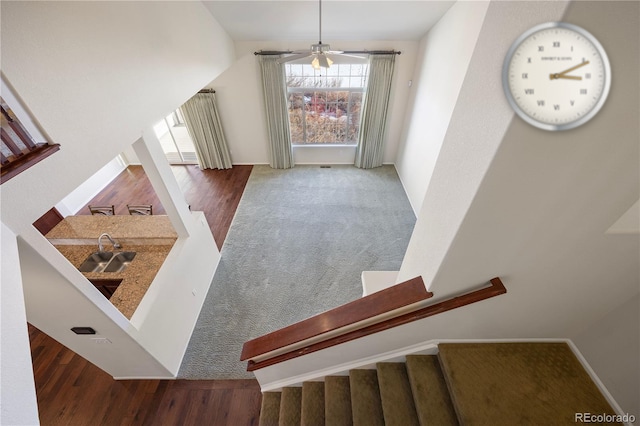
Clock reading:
**3:11**
